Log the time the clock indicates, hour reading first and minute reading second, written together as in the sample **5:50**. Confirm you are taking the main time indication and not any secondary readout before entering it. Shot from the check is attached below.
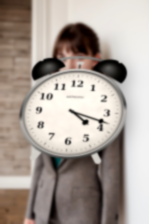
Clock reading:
**4:18**
